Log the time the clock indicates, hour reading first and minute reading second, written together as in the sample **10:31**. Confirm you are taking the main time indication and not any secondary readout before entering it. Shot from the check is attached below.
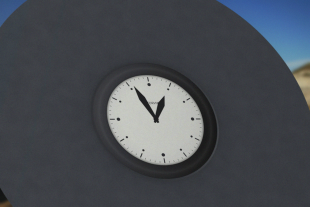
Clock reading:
**12:56**
